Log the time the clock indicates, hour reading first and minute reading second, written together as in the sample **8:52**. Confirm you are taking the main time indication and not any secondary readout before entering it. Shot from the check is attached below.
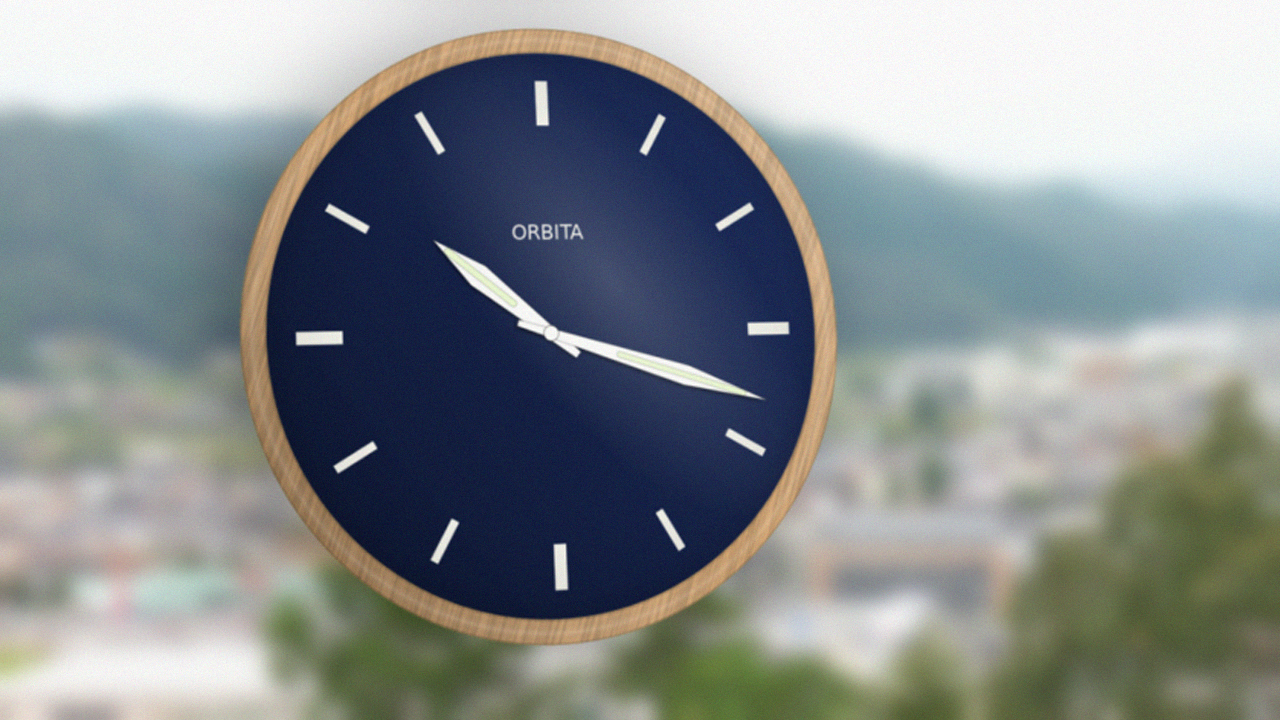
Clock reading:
**10:18**
